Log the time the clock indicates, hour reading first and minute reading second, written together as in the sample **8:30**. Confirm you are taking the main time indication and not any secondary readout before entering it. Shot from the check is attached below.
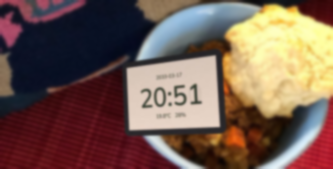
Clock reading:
**20:51**
